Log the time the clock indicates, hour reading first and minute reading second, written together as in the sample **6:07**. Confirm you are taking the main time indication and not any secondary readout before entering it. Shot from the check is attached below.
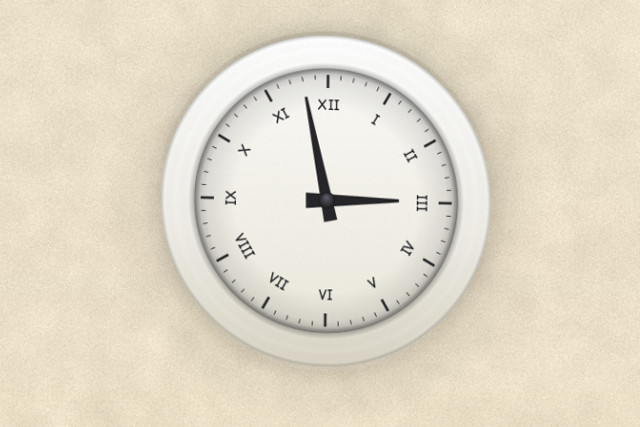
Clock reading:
**2:58**
